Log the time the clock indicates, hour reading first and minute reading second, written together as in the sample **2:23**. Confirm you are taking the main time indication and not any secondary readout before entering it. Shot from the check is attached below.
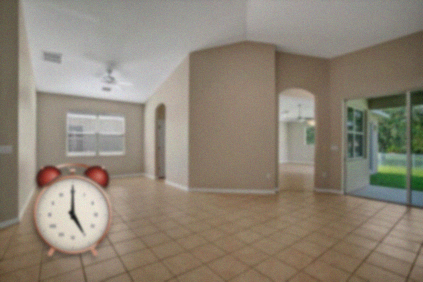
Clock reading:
**5:00**
